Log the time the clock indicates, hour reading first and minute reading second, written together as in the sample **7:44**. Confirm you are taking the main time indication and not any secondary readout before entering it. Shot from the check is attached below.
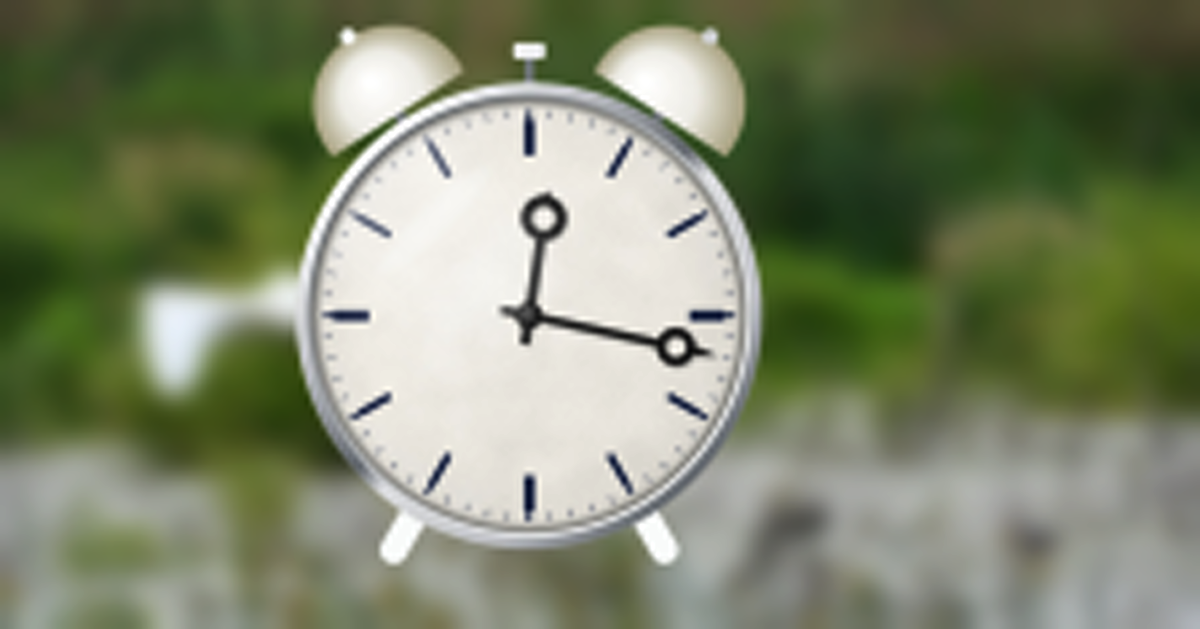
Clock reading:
**12:17**
